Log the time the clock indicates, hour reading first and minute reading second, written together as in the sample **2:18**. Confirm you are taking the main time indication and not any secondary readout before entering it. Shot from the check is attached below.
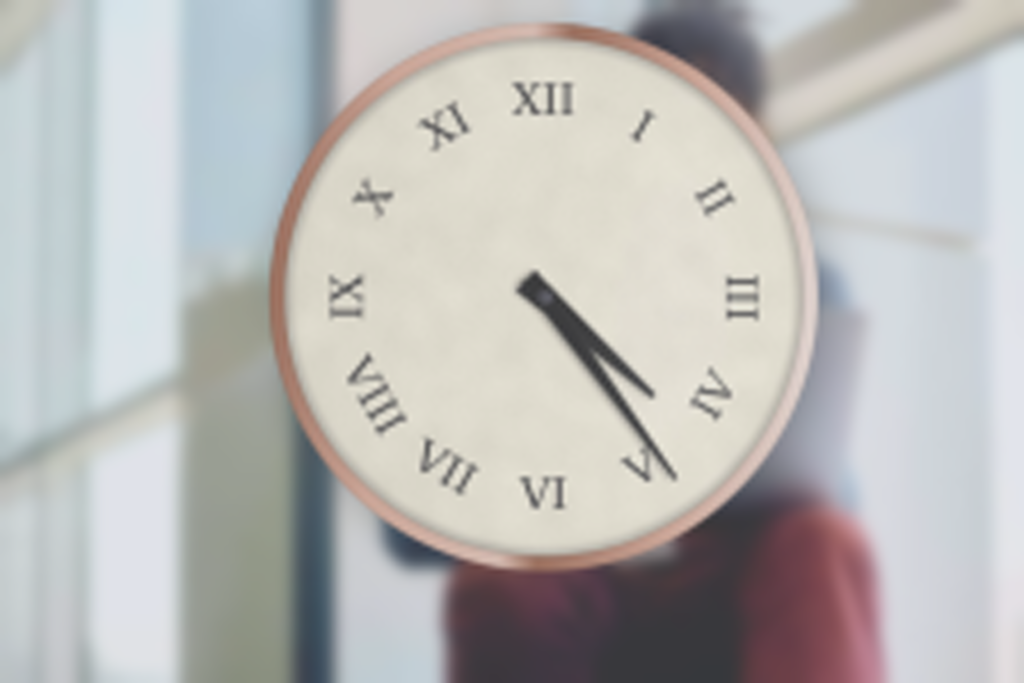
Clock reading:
**4:24**
